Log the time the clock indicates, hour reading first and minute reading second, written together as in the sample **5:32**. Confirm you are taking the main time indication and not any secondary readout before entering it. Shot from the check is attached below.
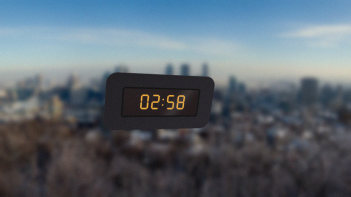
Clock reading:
**2:58**
